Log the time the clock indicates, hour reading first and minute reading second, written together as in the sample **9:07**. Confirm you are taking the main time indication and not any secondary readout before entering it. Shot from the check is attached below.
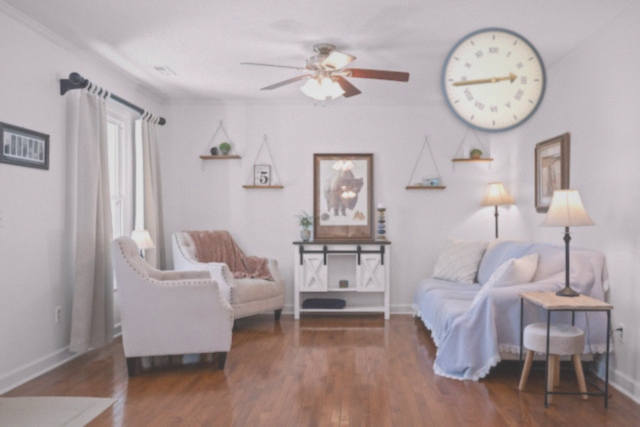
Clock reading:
**2:44**
